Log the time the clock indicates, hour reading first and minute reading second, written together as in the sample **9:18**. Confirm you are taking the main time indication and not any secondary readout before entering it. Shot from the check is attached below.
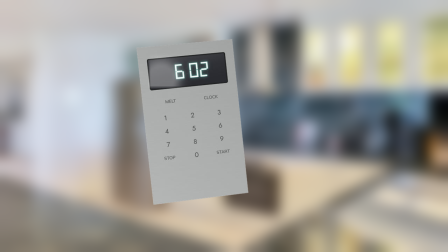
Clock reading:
**6:02**
